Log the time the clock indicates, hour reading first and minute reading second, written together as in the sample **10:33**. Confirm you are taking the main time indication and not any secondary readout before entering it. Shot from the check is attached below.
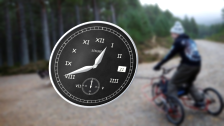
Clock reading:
**12:41**
